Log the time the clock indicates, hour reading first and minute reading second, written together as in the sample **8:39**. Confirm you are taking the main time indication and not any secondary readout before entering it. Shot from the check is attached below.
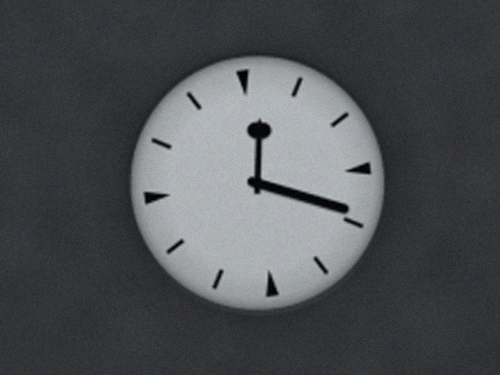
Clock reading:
**12:19**
